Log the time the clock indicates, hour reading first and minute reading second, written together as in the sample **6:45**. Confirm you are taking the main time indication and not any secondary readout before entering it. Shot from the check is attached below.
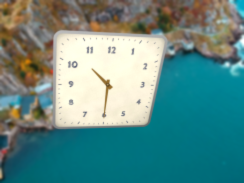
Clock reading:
**10:30**
